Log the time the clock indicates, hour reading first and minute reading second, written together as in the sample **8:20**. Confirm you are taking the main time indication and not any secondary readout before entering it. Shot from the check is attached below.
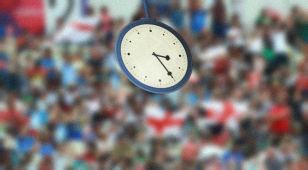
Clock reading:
**3:25**
